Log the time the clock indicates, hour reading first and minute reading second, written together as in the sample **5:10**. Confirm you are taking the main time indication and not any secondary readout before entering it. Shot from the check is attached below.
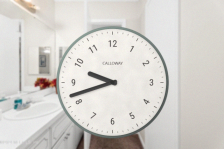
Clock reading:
**9:42**
